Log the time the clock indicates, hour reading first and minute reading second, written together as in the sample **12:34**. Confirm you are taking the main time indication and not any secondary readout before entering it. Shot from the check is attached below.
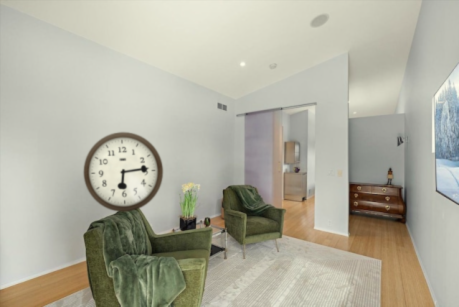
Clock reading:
**6:14**
